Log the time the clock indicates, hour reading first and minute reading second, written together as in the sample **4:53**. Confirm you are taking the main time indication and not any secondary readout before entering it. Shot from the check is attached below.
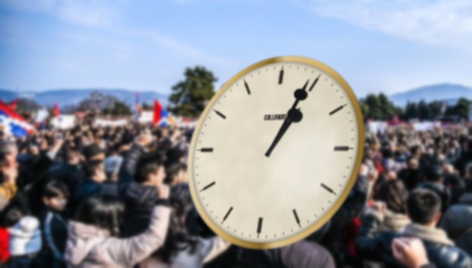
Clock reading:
**1:04**
